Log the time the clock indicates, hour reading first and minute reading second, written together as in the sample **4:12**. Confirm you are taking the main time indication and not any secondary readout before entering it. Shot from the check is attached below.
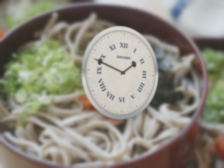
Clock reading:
**1:48**
